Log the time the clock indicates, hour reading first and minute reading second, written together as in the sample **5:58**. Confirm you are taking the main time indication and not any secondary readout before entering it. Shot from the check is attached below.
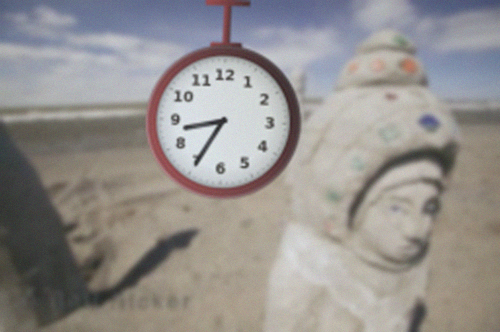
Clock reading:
**8:35**
